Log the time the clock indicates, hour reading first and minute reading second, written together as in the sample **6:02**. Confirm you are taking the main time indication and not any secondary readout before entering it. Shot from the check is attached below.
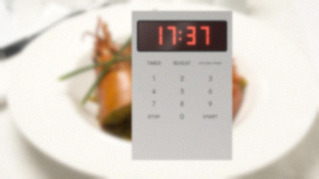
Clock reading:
**17:37**
